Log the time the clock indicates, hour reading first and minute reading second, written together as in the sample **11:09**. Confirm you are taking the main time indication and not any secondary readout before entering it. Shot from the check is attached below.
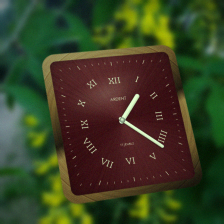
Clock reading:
**1:22**
